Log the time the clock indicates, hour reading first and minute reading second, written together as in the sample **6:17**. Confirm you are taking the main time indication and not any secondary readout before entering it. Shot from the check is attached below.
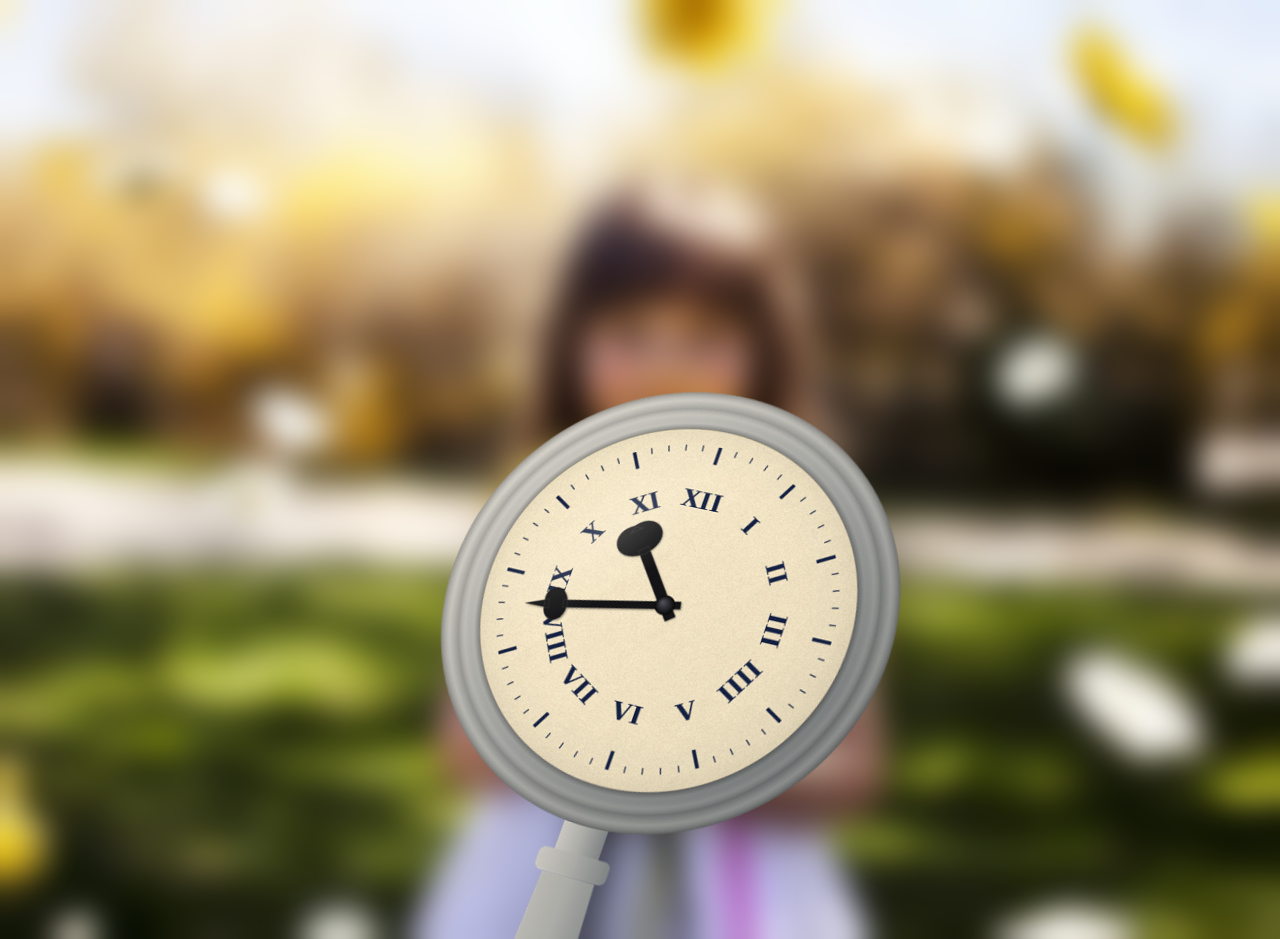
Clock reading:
**10:43**
